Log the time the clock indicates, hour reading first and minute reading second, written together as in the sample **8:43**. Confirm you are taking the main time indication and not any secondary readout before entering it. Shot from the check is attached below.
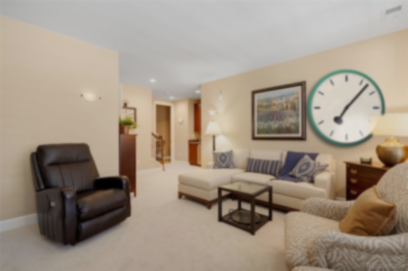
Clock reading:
**7:07**
